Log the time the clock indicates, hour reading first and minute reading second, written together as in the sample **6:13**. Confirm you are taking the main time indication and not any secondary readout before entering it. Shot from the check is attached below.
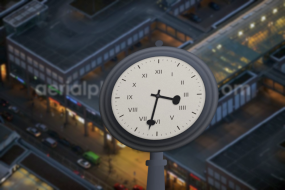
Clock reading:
**3:32**
